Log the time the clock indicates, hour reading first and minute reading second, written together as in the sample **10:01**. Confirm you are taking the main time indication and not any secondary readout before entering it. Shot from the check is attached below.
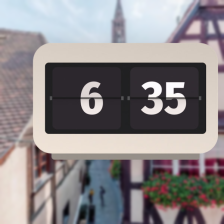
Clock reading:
**6:35**
